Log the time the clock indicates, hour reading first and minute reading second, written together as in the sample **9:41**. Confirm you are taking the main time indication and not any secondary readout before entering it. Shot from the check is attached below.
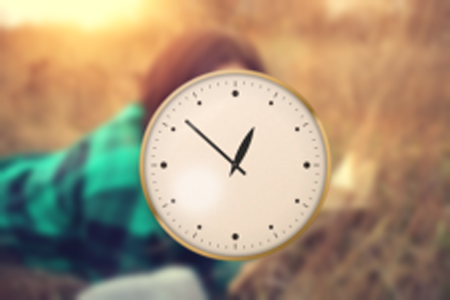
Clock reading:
**12:52**
